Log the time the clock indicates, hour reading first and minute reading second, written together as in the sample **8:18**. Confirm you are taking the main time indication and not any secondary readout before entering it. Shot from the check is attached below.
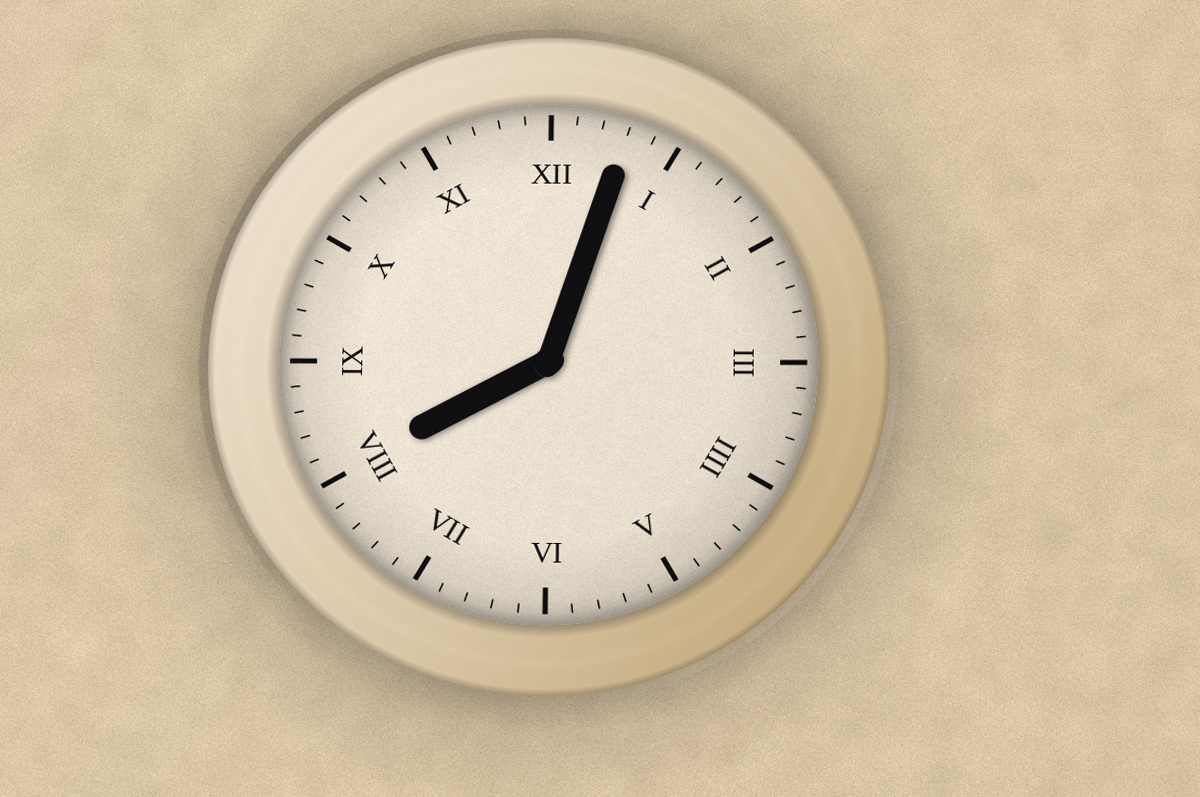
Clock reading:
**8:03**
